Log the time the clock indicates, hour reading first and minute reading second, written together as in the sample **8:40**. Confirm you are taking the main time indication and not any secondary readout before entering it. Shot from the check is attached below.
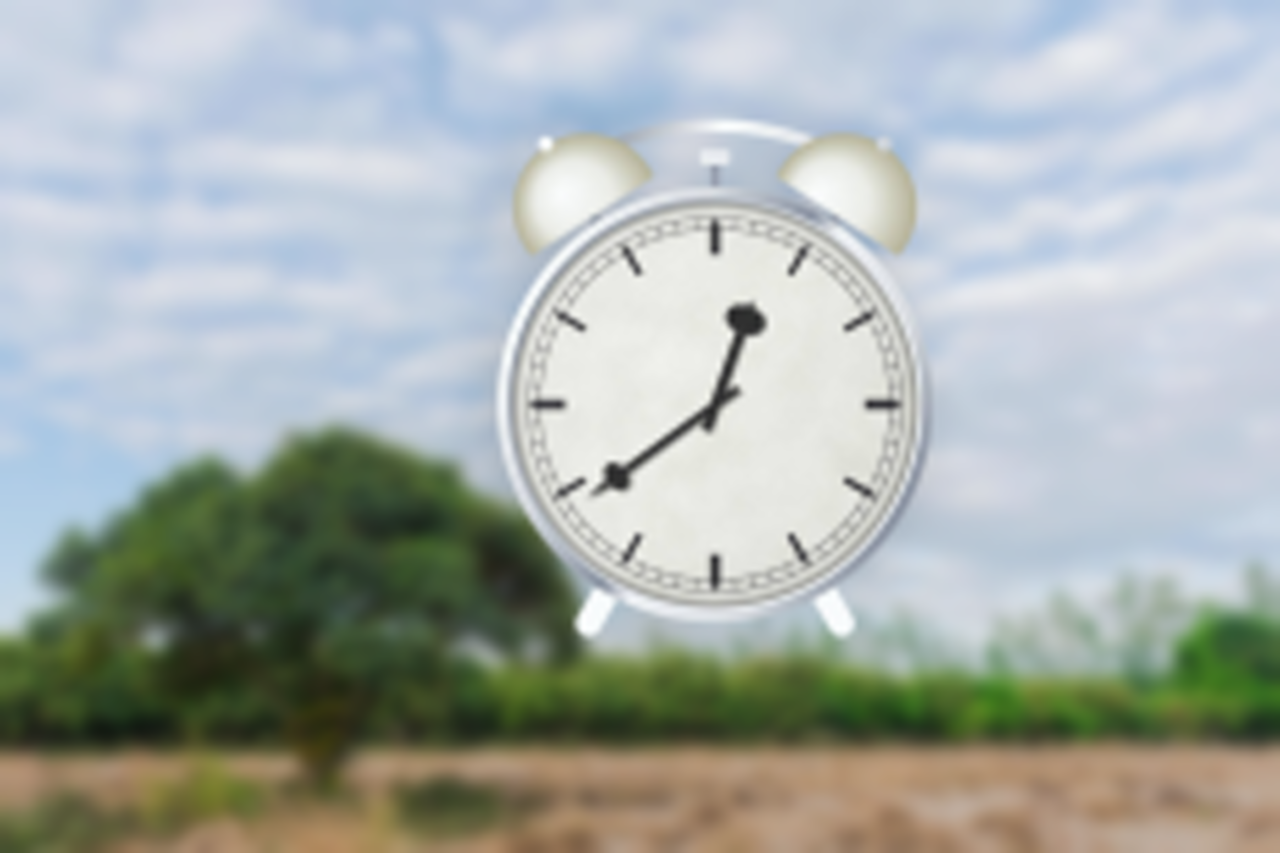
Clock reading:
**12:39**
